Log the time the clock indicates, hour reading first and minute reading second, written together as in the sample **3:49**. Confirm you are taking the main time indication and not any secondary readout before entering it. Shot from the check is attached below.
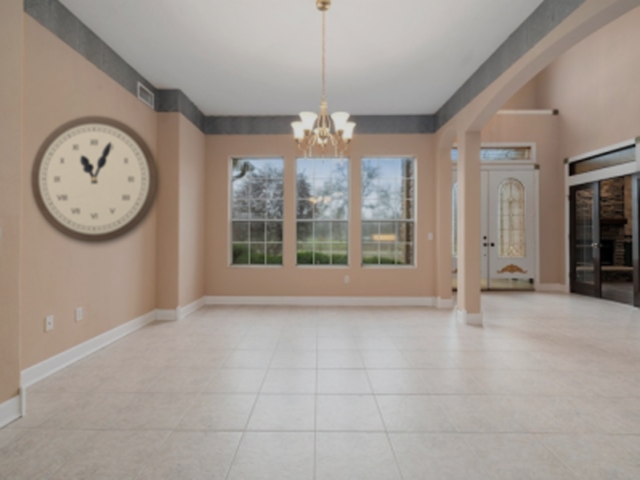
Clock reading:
**11:04**
